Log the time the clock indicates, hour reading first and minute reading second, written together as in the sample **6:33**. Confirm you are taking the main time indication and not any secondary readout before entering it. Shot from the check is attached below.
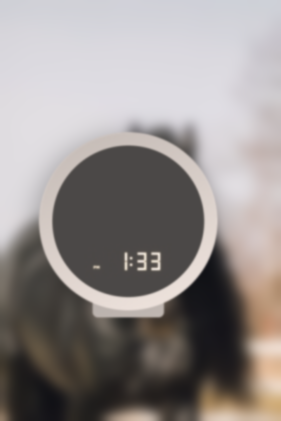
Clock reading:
**1:33**
